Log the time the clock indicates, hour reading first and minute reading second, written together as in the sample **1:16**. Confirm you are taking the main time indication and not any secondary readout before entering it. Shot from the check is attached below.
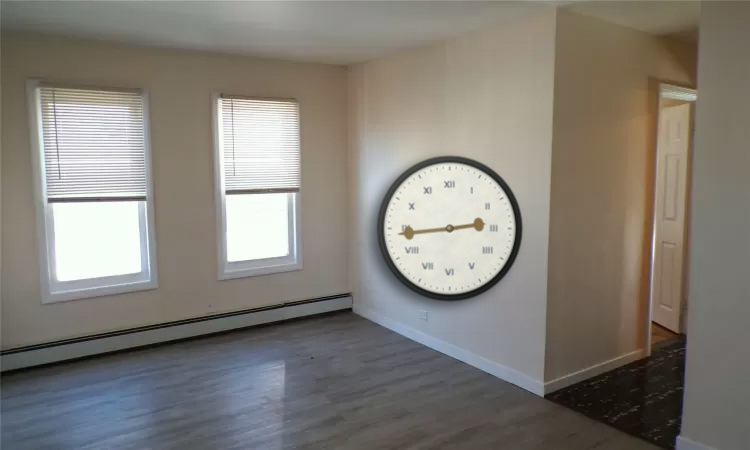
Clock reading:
**2:44**
